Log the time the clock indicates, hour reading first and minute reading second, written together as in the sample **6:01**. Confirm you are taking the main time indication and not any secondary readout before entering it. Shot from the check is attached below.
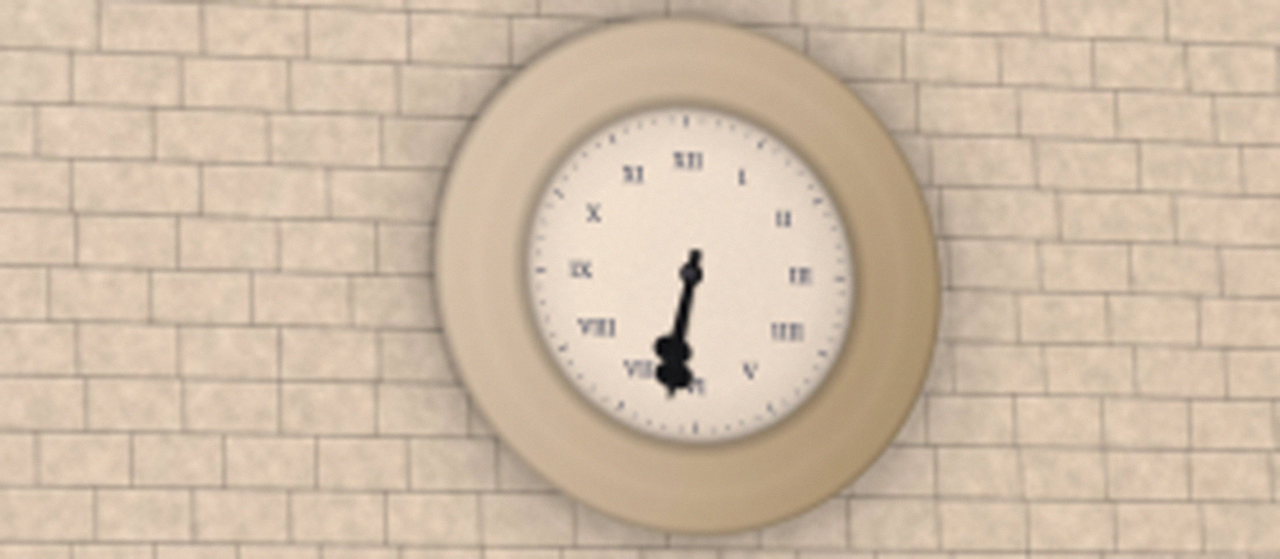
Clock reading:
**6:32**
